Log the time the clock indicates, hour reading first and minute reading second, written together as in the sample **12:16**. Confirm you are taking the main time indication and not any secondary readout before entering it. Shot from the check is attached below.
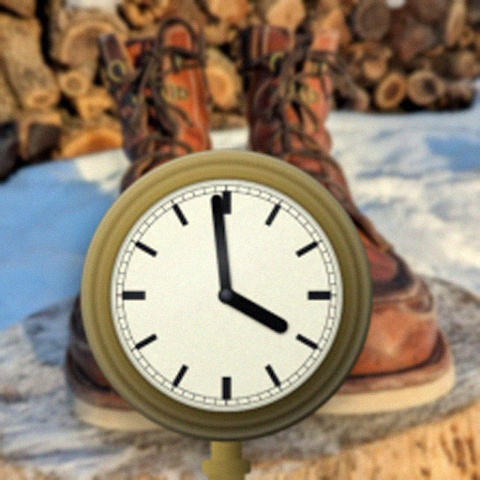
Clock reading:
**3:59**
